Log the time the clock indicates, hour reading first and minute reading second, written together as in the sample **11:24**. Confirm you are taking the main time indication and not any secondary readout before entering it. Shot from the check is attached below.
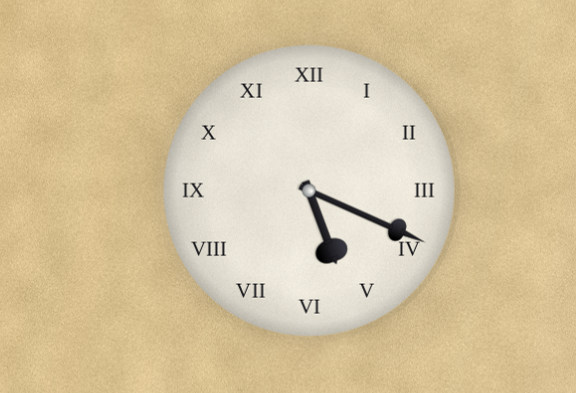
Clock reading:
**5:19**
